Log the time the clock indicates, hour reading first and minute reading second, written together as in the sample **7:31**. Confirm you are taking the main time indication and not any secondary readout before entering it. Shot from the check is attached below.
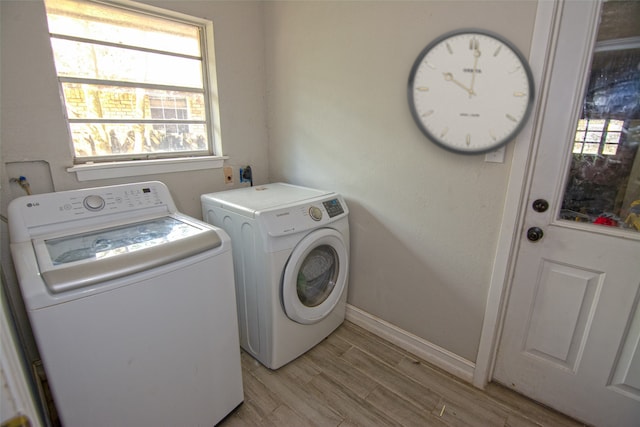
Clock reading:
**10:01**
